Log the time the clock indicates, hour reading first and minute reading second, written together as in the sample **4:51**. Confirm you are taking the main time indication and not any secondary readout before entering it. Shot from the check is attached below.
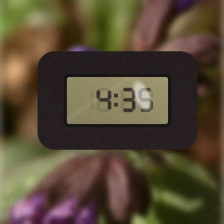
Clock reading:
**4:35**
